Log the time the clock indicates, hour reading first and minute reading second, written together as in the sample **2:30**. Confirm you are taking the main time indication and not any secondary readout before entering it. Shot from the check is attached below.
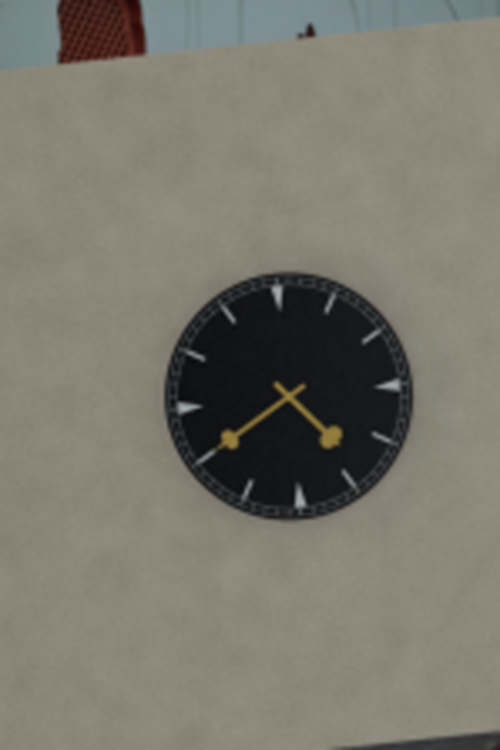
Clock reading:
**4:40**
